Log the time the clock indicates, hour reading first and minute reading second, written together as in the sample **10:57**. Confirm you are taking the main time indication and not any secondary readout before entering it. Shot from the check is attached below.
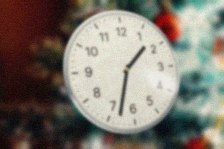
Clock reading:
**1:33**
